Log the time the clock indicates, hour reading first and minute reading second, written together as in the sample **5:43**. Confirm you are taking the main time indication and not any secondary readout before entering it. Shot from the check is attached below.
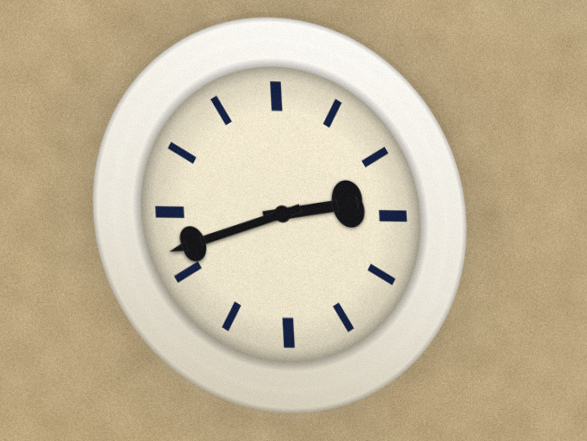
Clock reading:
**2:42**
